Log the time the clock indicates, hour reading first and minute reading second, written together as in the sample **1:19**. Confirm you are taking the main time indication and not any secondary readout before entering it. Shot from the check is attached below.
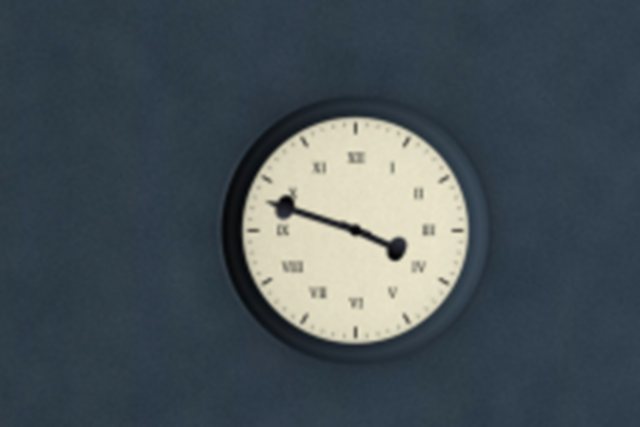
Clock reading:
**3:48**
